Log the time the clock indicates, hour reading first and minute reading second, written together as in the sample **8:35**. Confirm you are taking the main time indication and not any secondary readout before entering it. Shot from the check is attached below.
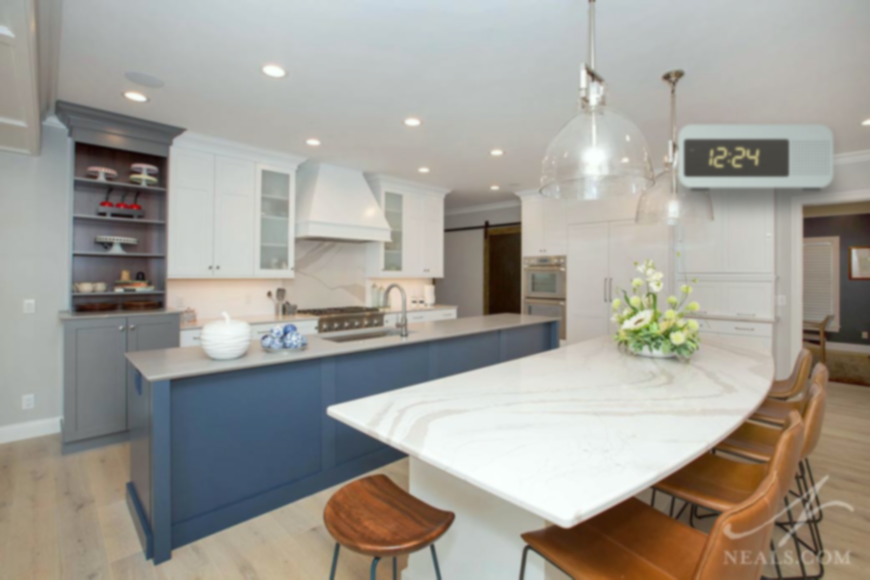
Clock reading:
**12:24**
